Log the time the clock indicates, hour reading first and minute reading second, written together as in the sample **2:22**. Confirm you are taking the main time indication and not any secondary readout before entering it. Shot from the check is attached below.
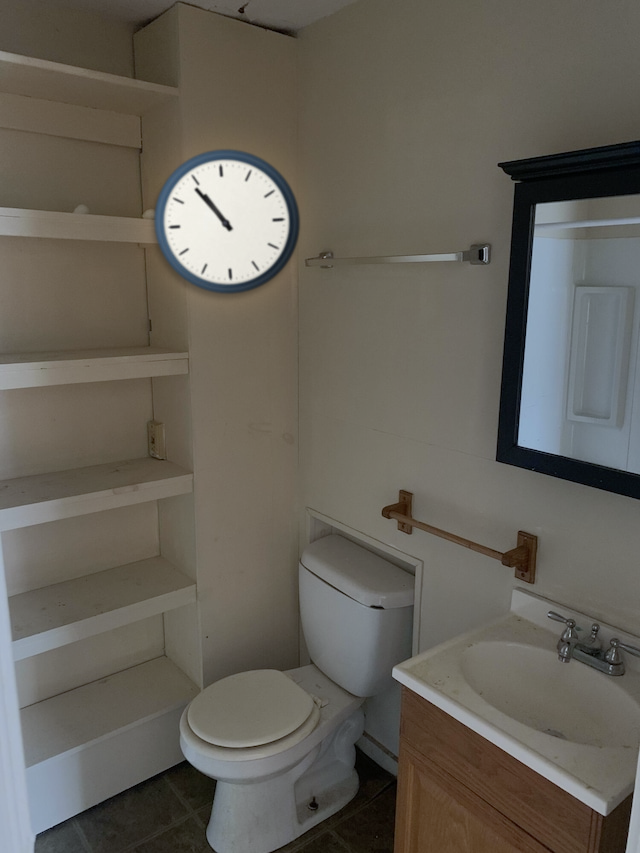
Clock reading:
**10:54**
